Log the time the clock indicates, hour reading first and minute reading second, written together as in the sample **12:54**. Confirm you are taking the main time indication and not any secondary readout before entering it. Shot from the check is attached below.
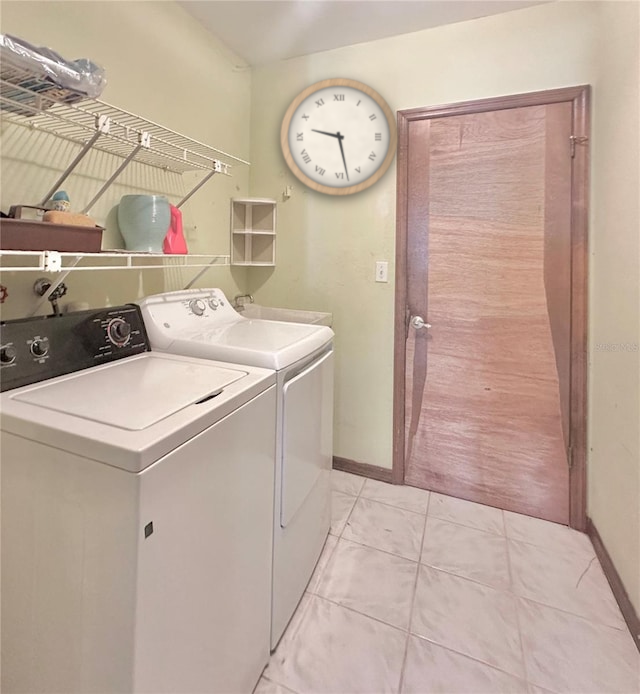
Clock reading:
**9:28**
